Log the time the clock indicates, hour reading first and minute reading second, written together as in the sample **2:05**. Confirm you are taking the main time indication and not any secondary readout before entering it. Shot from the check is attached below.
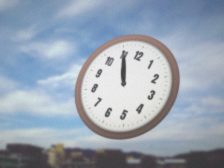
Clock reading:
**10:55**
